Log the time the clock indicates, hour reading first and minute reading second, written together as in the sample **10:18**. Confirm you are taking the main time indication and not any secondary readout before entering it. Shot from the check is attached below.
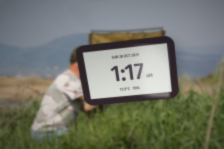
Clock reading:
**1:17**
